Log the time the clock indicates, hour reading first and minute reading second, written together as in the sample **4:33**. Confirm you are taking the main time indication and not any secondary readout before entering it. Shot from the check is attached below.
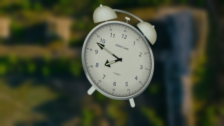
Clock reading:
**7:48**
